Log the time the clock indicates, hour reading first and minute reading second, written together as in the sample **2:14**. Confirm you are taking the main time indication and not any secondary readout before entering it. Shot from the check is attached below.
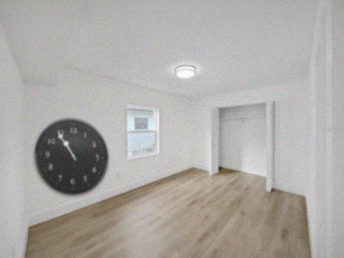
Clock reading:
**10:54**
